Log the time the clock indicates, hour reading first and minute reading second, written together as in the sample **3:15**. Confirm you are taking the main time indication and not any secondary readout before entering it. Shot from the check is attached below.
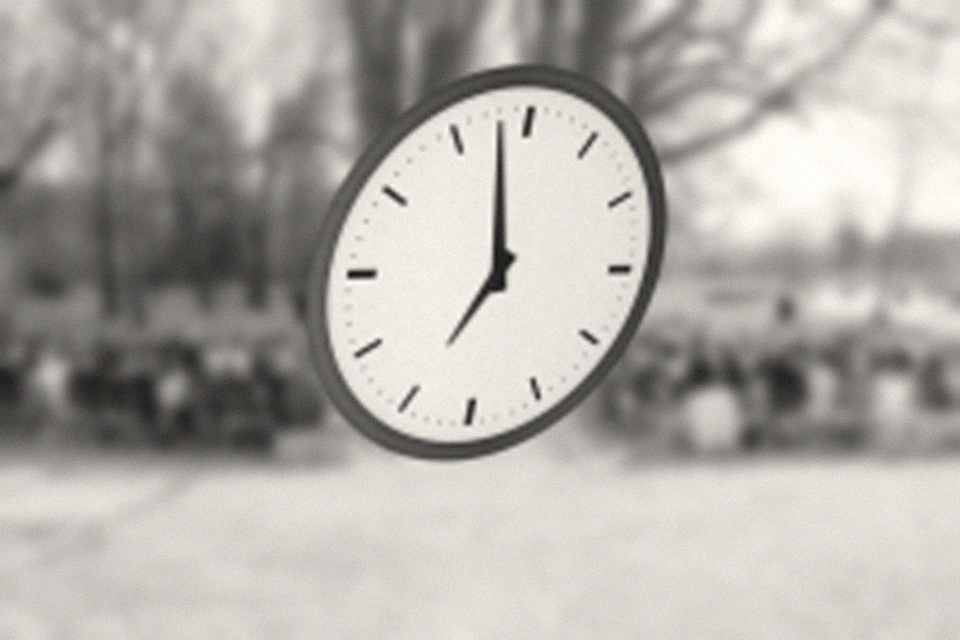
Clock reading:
**6:58**
